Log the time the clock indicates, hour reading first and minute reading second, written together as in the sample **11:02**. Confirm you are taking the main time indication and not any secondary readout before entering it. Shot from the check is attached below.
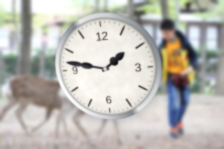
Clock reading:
**1:47**
